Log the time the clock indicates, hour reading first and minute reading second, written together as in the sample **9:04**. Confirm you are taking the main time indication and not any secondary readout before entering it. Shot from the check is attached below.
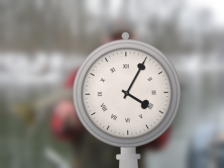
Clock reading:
**4:05**
